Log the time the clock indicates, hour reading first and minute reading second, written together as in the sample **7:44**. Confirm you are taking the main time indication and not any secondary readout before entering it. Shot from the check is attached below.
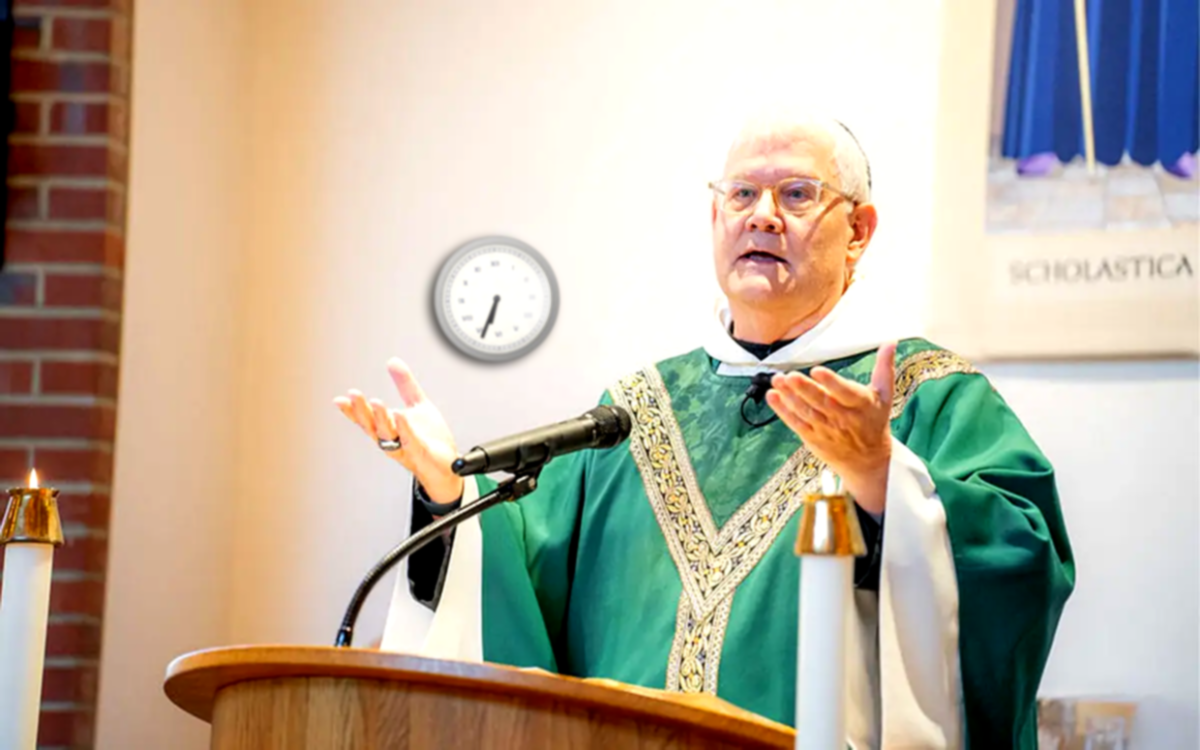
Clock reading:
**6:34**
